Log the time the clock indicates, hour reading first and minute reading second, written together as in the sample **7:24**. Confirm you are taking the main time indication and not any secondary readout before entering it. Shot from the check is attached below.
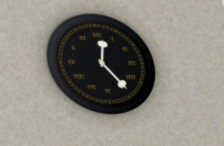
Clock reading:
**12:24**
